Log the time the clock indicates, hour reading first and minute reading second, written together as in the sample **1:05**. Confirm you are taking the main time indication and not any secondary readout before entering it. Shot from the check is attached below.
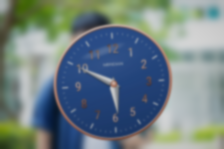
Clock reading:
**5:50**
